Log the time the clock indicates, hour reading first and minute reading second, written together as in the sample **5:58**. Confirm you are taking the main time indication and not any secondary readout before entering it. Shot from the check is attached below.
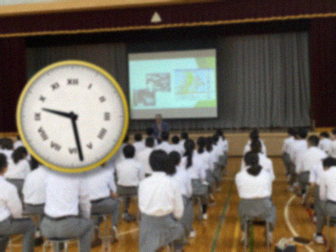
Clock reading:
**9:28**
